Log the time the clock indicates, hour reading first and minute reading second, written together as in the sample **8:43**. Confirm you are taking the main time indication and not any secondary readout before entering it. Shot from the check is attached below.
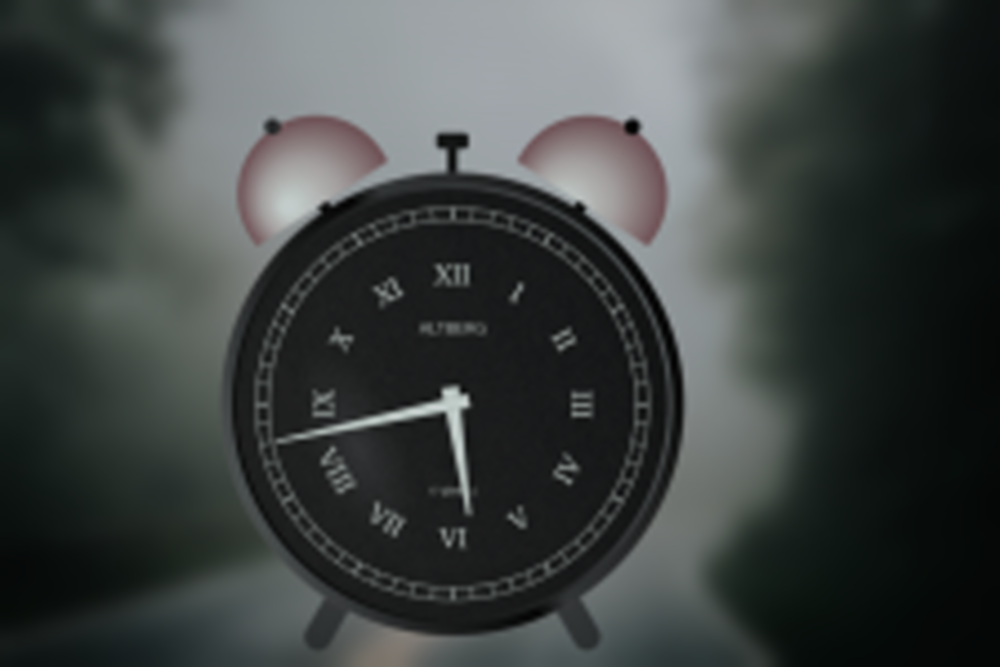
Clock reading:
**5:43**
